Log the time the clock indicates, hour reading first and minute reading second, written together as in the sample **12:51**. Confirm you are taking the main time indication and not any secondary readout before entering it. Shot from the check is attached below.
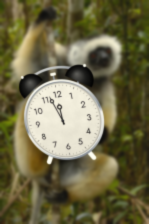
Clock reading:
**11:57**
